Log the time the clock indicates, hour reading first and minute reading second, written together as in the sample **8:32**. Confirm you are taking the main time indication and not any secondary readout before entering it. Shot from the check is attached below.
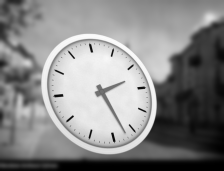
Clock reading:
**2:27**
